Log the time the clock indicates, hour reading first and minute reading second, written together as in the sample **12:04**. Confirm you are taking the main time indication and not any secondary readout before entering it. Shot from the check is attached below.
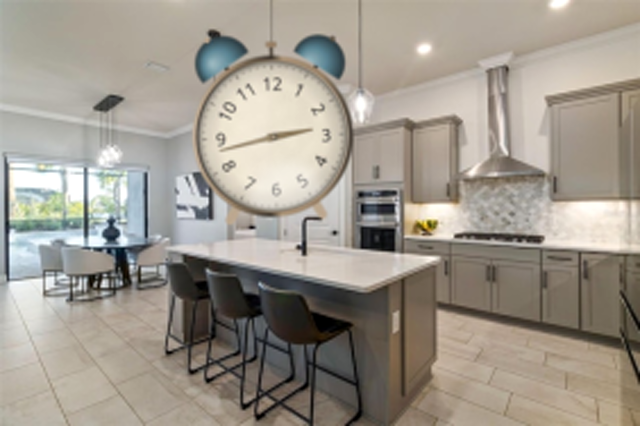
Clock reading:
**2:43**
